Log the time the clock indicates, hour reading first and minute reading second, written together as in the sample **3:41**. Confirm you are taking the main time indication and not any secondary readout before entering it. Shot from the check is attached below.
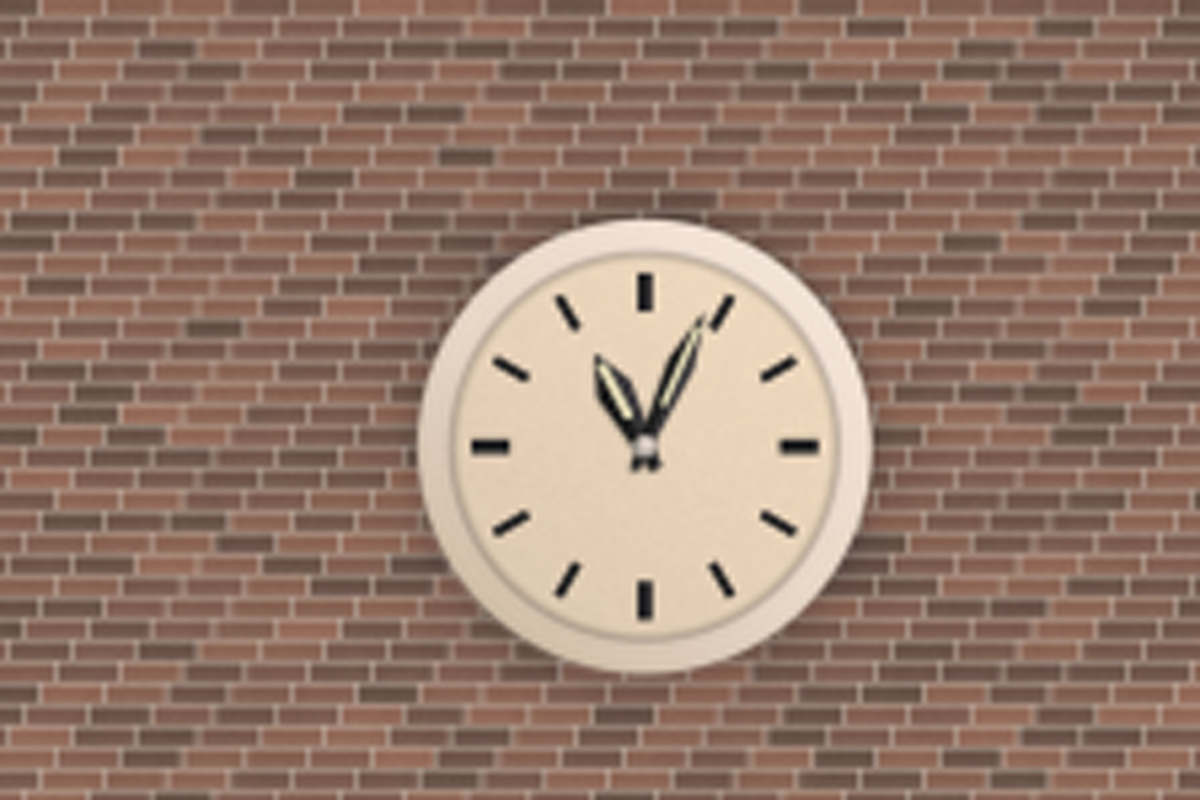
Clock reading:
**11:04**
